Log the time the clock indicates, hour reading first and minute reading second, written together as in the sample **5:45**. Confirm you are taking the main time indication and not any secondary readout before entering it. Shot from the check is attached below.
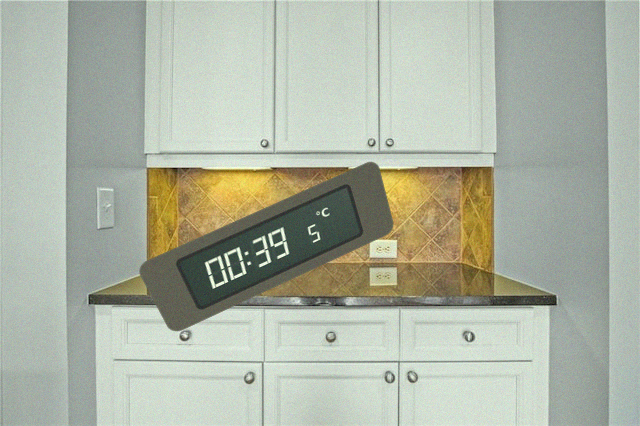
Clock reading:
**0:39**
